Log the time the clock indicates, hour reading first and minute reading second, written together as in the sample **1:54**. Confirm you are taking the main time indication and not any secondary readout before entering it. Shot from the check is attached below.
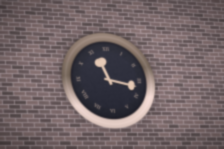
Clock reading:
**11:17**
